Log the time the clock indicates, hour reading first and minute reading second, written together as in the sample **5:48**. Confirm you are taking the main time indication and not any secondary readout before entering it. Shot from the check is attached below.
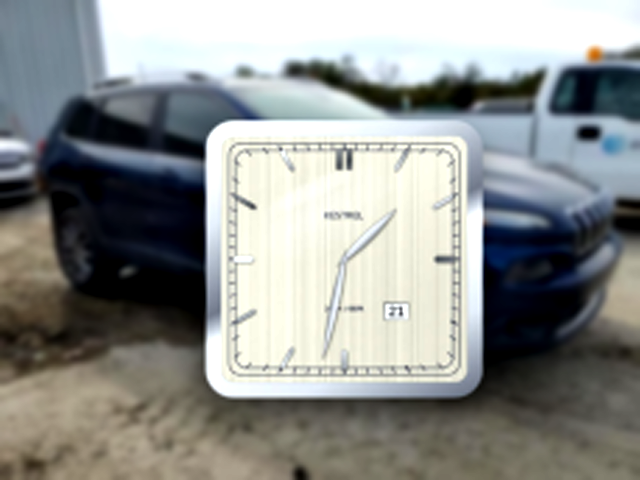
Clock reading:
**1:32**
